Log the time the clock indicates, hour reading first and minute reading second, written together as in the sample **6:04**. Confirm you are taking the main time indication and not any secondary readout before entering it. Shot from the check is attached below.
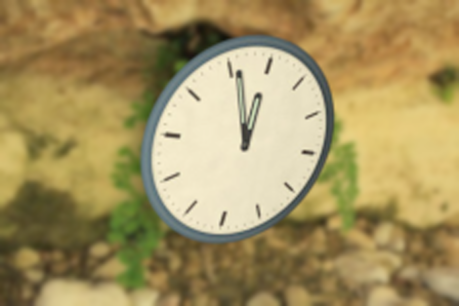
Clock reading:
**11:56**
